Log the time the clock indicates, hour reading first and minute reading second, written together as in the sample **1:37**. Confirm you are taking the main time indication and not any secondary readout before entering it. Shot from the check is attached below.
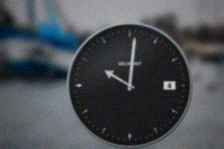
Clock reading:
**10:01**
